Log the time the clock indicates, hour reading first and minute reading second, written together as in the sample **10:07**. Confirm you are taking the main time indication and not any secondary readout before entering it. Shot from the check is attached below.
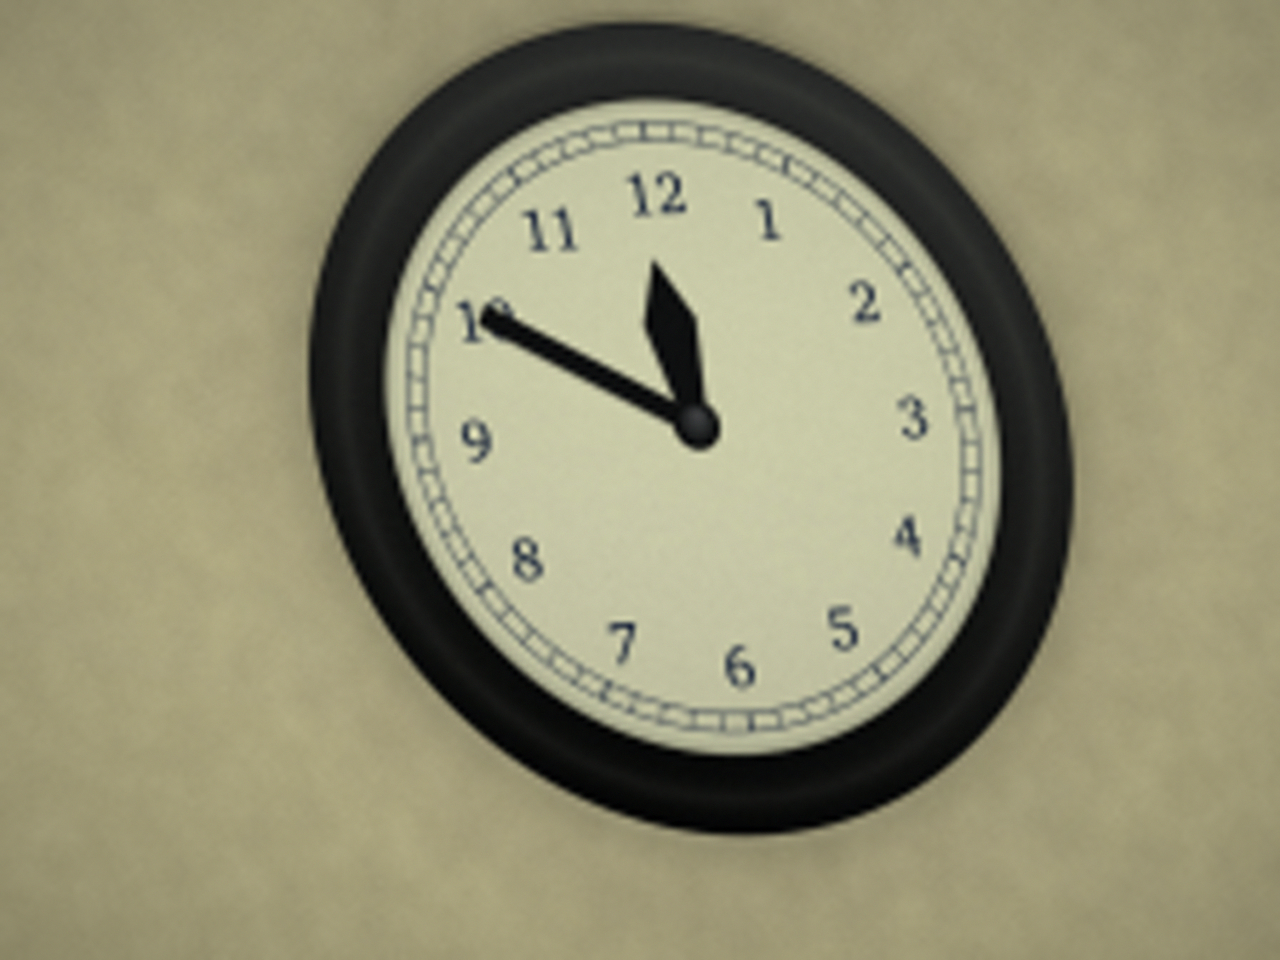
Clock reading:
**11:50**
